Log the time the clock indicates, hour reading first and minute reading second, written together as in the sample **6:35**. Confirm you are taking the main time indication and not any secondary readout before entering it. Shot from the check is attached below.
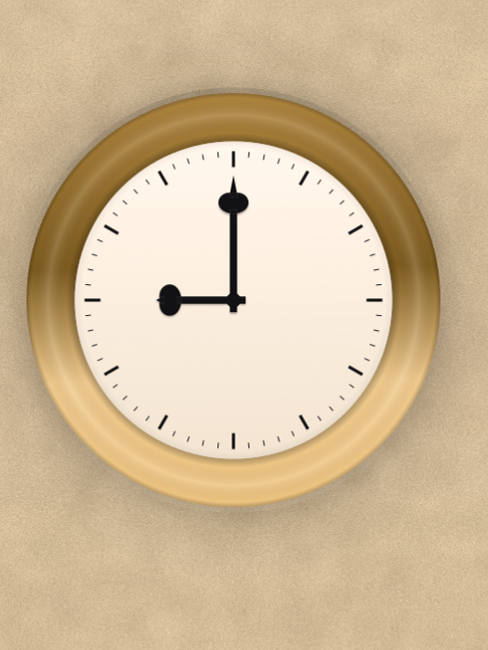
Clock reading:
**9:00**
